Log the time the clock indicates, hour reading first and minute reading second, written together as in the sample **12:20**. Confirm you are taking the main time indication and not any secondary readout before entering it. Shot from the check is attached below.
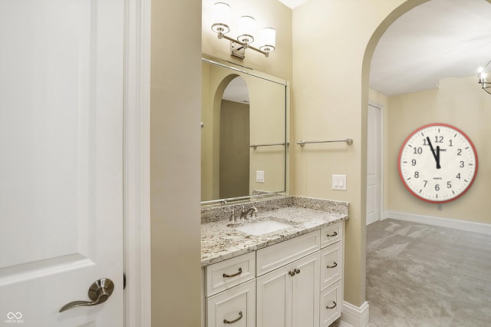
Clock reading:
**11:56**
